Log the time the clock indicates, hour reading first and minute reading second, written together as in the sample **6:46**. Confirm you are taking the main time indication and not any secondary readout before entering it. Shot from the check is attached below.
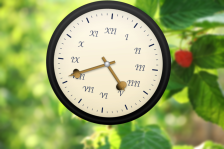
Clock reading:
**4:41**
